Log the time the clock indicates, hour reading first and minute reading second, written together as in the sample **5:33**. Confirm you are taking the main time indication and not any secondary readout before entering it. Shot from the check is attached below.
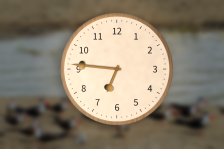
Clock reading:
**6:46**
